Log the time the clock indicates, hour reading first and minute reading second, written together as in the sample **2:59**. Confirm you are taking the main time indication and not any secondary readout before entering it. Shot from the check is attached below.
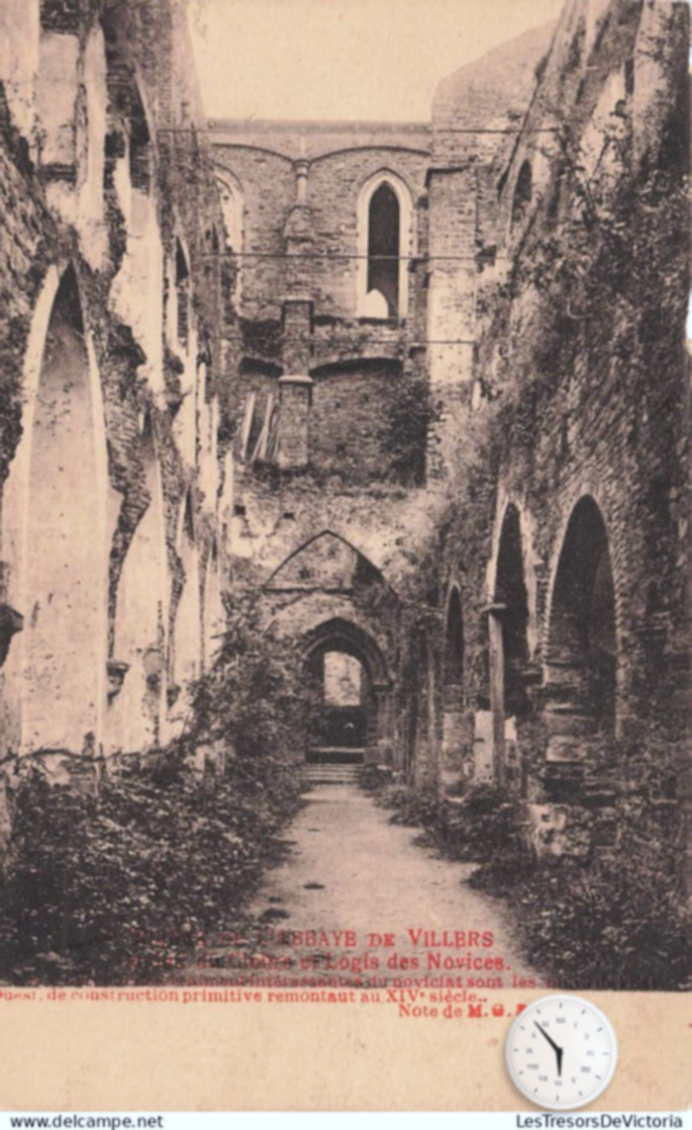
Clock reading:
**5:53**
